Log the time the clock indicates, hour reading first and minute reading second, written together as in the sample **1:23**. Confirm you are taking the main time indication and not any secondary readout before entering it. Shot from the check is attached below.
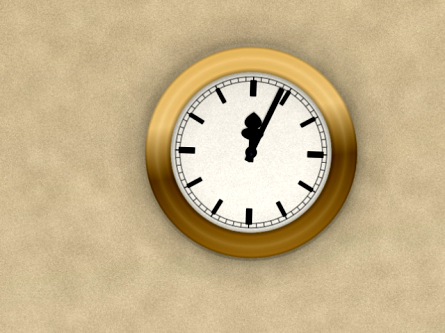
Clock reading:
**12:04**
